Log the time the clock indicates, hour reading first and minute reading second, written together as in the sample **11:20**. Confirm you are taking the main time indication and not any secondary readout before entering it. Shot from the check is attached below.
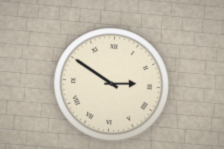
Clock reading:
**2:50**
